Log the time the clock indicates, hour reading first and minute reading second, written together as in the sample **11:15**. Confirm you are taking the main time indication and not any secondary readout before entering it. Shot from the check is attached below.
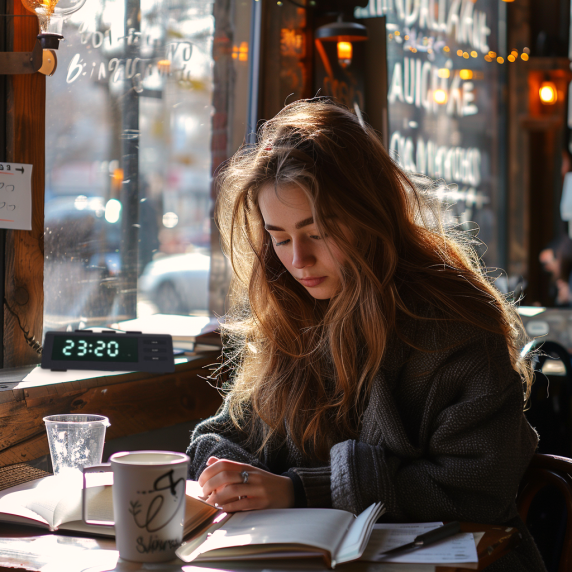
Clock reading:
**23:20**
